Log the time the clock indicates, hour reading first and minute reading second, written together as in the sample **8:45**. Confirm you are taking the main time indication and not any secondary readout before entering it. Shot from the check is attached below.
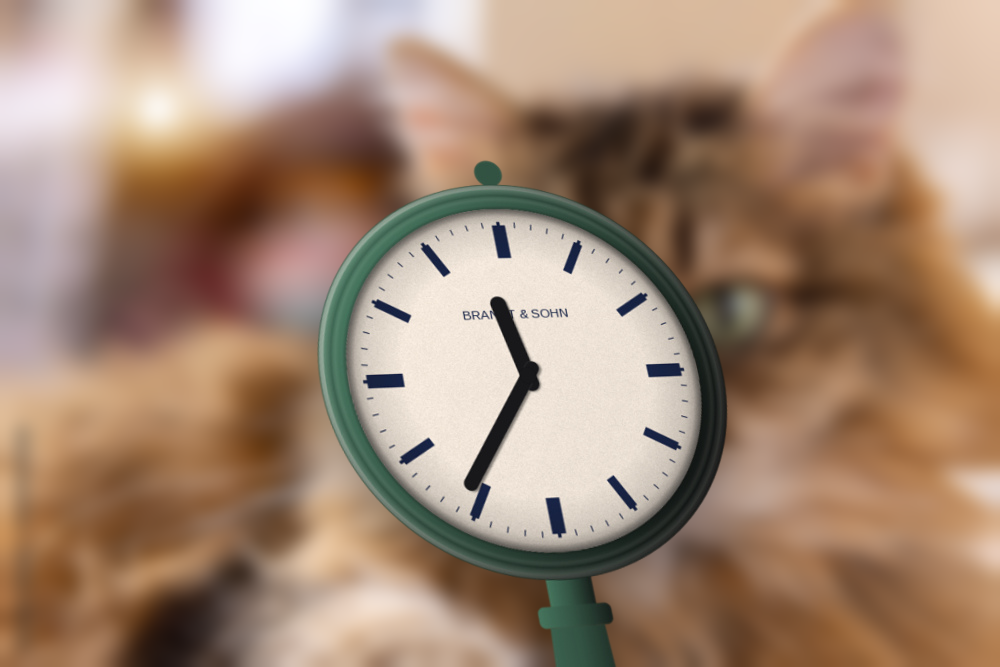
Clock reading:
**11:36**
